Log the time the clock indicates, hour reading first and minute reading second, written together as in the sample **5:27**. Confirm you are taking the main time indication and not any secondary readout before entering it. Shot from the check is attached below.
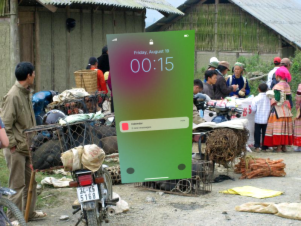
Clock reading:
**0:15**
